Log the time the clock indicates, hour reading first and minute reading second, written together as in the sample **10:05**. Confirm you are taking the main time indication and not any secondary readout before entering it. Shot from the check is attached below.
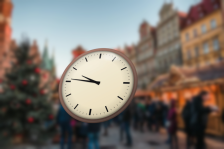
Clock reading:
**9:46**
